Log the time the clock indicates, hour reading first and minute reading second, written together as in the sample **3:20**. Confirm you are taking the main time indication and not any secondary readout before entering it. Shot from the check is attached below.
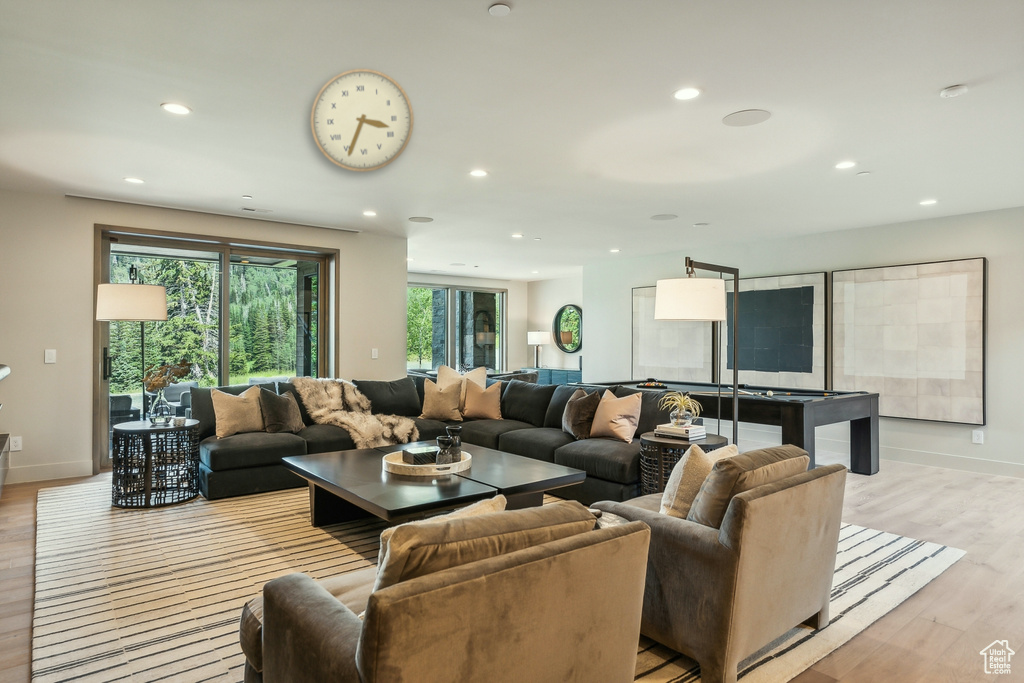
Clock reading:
**3:34**
